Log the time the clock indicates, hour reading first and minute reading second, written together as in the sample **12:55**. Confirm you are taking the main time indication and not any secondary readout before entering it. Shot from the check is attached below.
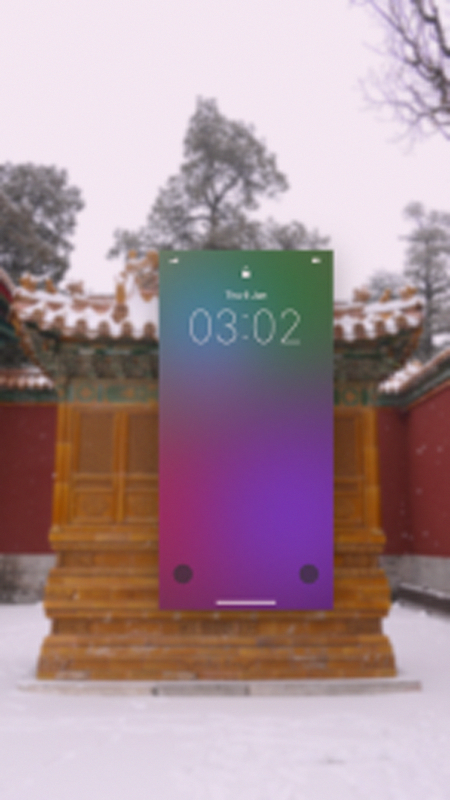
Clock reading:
**3:02**
